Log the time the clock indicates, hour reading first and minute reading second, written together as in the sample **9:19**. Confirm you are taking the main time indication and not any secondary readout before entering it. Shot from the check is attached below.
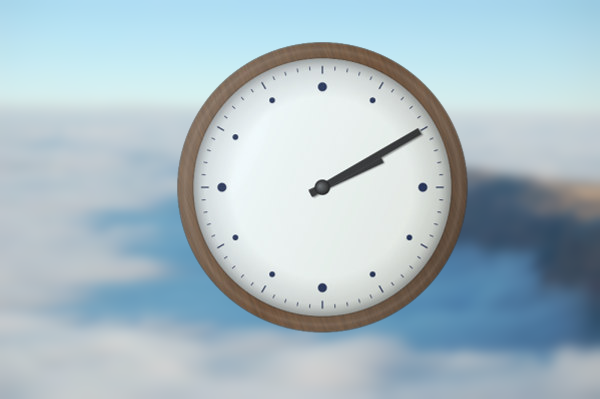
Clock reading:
**2:10**
